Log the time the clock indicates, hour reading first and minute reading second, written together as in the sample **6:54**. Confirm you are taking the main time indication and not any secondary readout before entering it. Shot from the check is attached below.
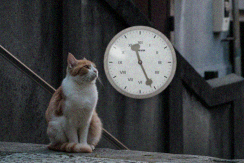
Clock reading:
**11:26**
